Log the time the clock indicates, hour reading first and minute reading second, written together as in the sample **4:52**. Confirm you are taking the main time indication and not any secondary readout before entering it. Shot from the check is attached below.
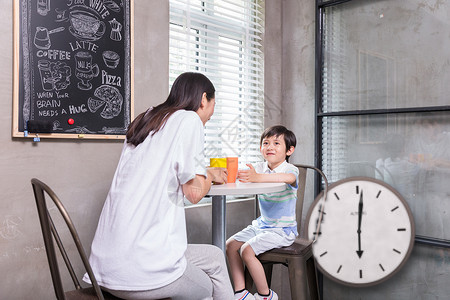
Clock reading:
**6:01**
